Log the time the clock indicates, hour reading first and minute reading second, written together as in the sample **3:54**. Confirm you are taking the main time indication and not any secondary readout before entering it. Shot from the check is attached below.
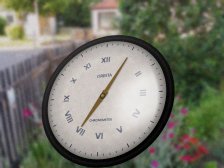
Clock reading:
**7:05**
